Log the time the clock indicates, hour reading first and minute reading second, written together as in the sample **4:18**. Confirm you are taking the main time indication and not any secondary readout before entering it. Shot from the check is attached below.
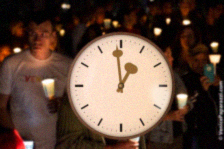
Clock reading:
**12:59**
